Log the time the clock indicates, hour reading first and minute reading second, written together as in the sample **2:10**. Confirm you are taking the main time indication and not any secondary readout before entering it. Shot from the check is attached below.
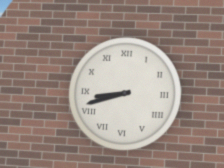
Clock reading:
**8:42**
